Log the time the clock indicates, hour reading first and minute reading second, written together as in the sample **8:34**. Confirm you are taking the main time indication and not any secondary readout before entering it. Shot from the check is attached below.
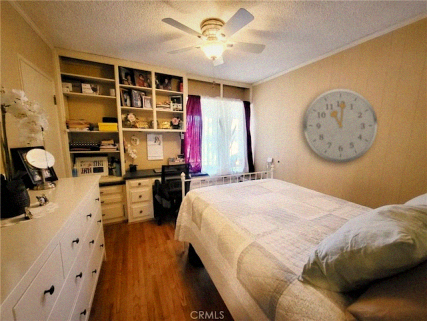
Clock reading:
**11:01**
